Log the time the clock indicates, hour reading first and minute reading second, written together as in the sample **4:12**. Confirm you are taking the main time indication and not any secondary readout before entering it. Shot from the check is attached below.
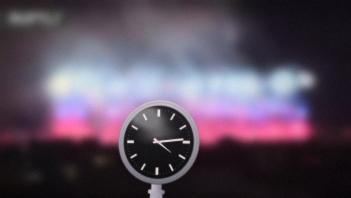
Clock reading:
**4:14**
